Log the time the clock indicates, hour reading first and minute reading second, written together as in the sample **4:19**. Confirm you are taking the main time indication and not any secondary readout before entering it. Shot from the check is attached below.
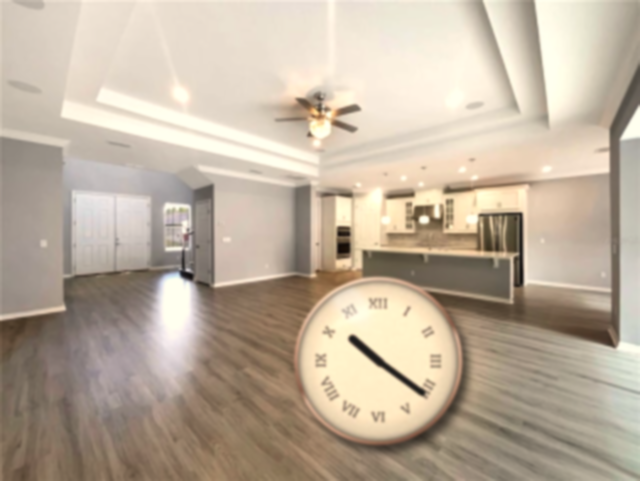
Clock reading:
**10:21**
